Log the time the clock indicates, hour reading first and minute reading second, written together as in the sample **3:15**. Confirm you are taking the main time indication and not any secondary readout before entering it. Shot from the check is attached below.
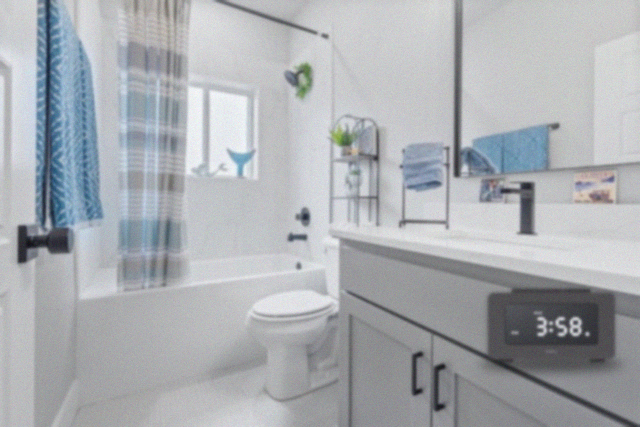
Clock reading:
**3:58**
